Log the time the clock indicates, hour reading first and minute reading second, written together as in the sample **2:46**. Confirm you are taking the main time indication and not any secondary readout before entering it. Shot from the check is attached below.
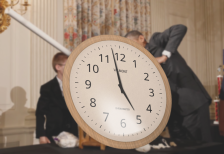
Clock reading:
**4:58**
